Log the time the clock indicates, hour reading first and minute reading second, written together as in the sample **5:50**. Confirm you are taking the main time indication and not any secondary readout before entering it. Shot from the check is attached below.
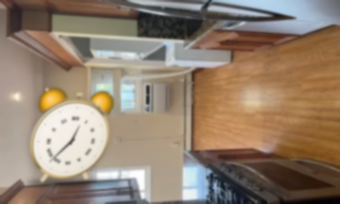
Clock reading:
**12:37**
